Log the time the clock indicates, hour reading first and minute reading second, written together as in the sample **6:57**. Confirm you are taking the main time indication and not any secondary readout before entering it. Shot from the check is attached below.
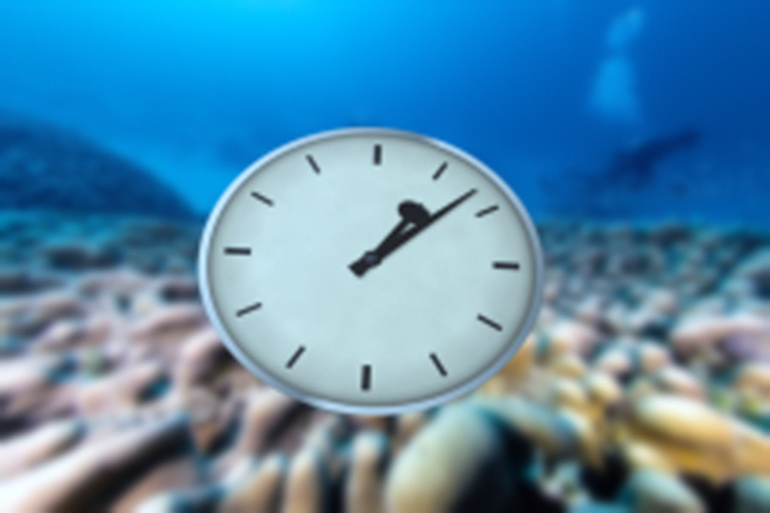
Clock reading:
**1:08**
